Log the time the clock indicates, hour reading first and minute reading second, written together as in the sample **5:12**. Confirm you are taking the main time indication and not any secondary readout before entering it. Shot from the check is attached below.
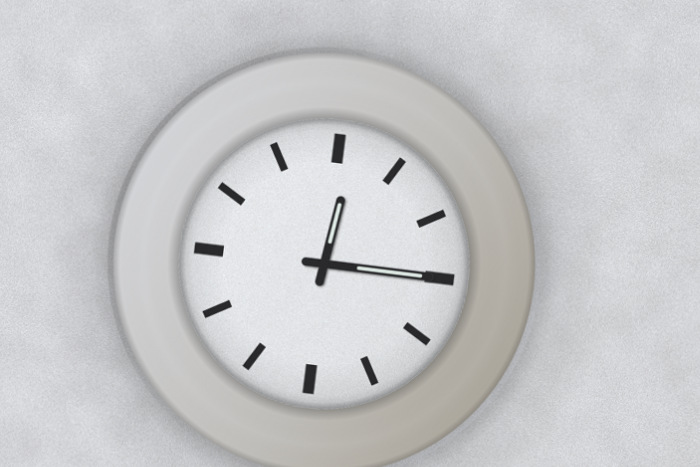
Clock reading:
**12:15**
